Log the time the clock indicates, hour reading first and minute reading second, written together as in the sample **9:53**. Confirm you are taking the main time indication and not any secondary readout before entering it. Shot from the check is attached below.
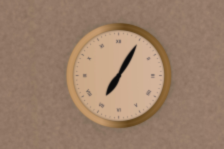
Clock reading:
**7:05**
